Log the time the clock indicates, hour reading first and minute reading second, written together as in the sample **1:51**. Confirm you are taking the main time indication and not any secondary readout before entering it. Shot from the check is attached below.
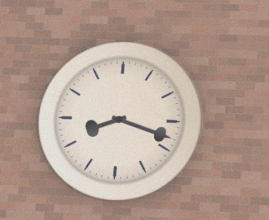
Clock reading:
**8:18**
